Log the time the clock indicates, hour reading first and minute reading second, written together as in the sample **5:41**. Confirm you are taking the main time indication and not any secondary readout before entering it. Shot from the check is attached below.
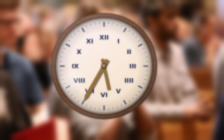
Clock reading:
**5:35**
